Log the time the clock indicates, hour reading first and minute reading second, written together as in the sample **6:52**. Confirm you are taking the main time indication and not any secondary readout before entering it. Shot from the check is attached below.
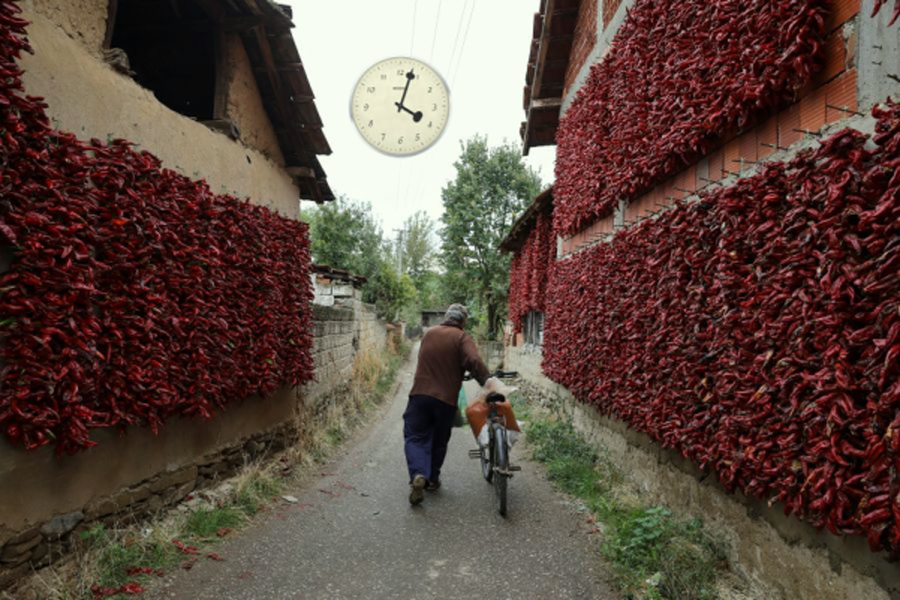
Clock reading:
**4:03**
